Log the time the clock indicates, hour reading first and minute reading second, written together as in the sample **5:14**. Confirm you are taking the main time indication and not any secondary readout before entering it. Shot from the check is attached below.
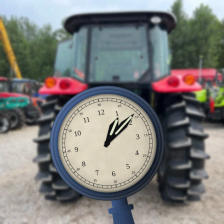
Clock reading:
**1:09**
